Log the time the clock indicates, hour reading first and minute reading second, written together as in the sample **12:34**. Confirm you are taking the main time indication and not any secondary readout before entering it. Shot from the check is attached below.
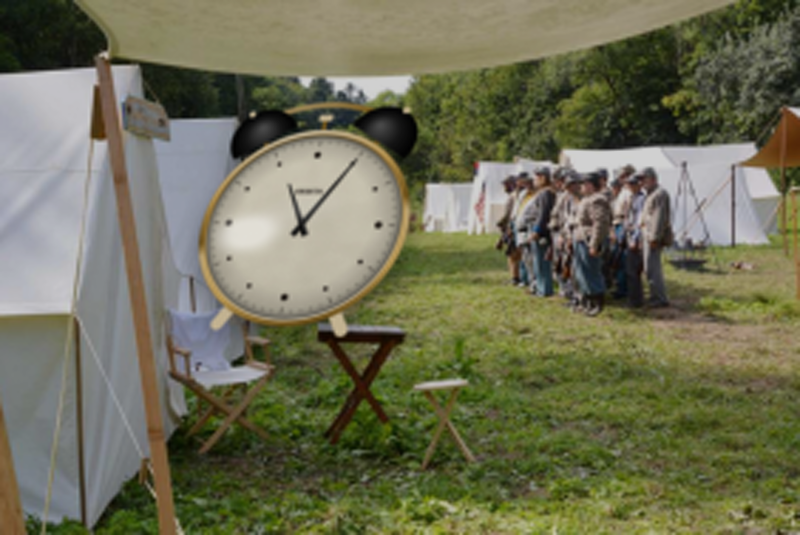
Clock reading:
**11:05**
